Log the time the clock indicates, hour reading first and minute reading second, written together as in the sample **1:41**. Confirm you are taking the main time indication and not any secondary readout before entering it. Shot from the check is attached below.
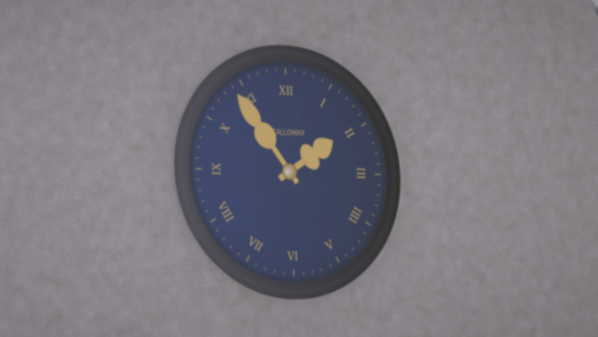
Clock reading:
**1:54**
